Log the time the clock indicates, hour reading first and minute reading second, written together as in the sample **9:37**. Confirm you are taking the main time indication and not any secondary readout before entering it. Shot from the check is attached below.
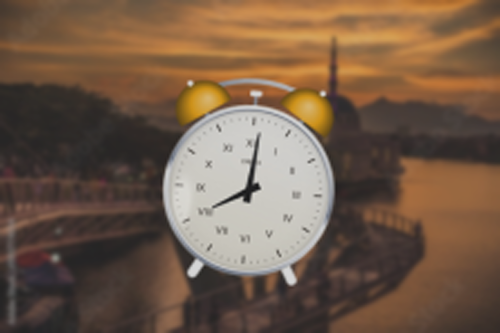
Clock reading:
**8:01**
